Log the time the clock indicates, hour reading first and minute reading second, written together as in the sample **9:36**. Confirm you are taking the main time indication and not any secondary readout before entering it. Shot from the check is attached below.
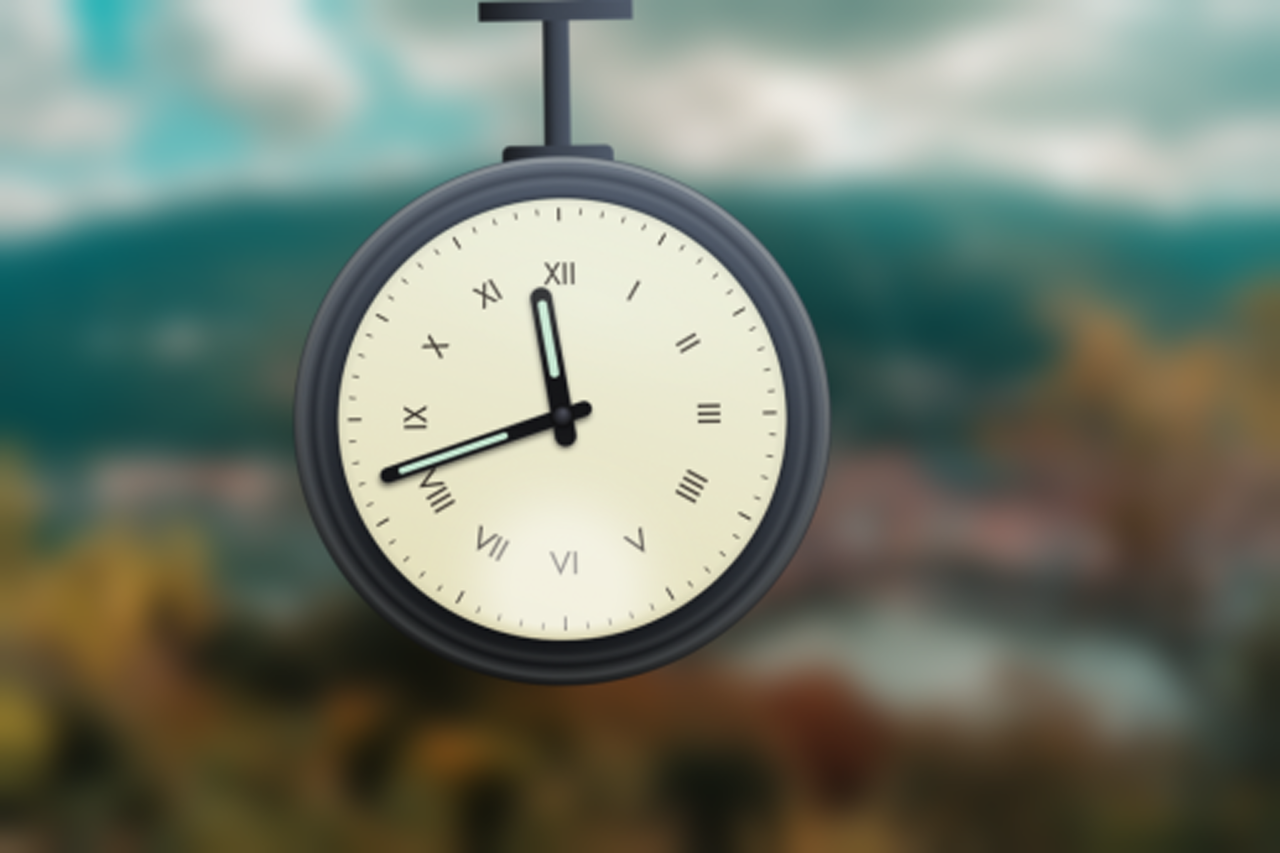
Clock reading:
**11:42**
